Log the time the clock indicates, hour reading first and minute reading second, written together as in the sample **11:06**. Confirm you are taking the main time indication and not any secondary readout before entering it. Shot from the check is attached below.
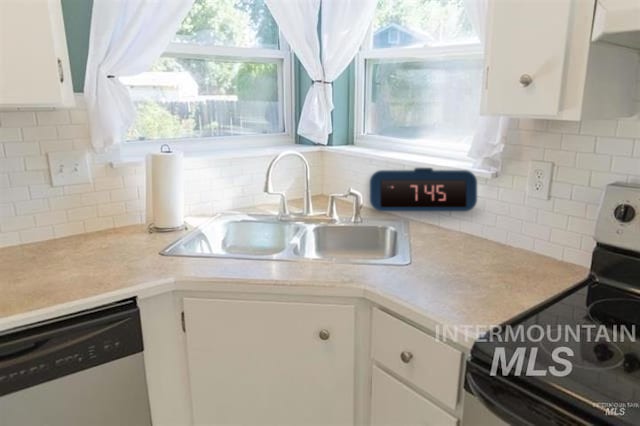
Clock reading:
**7:45**
